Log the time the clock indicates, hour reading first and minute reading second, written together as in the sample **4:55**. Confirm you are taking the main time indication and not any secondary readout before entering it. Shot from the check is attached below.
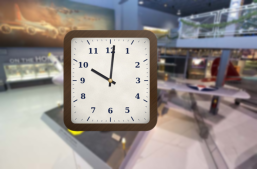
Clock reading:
**10:01**
